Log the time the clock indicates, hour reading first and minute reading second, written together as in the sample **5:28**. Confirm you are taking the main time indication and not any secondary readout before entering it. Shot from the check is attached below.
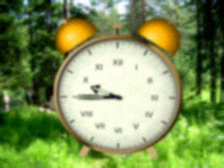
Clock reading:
**9:45**
